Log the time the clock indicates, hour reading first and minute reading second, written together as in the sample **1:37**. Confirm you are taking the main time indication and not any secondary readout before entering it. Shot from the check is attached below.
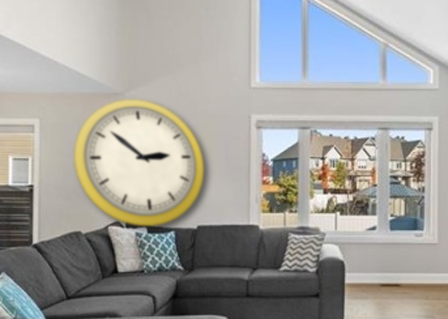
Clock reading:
**2:52**
